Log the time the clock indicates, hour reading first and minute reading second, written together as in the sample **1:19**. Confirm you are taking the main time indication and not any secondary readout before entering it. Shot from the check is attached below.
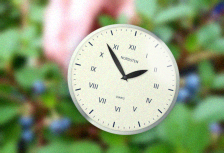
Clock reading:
**1:53**
